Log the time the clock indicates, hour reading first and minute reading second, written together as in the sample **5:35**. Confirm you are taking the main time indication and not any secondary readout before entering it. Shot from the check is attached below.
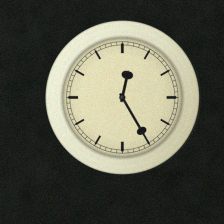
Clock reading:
**12:25**
